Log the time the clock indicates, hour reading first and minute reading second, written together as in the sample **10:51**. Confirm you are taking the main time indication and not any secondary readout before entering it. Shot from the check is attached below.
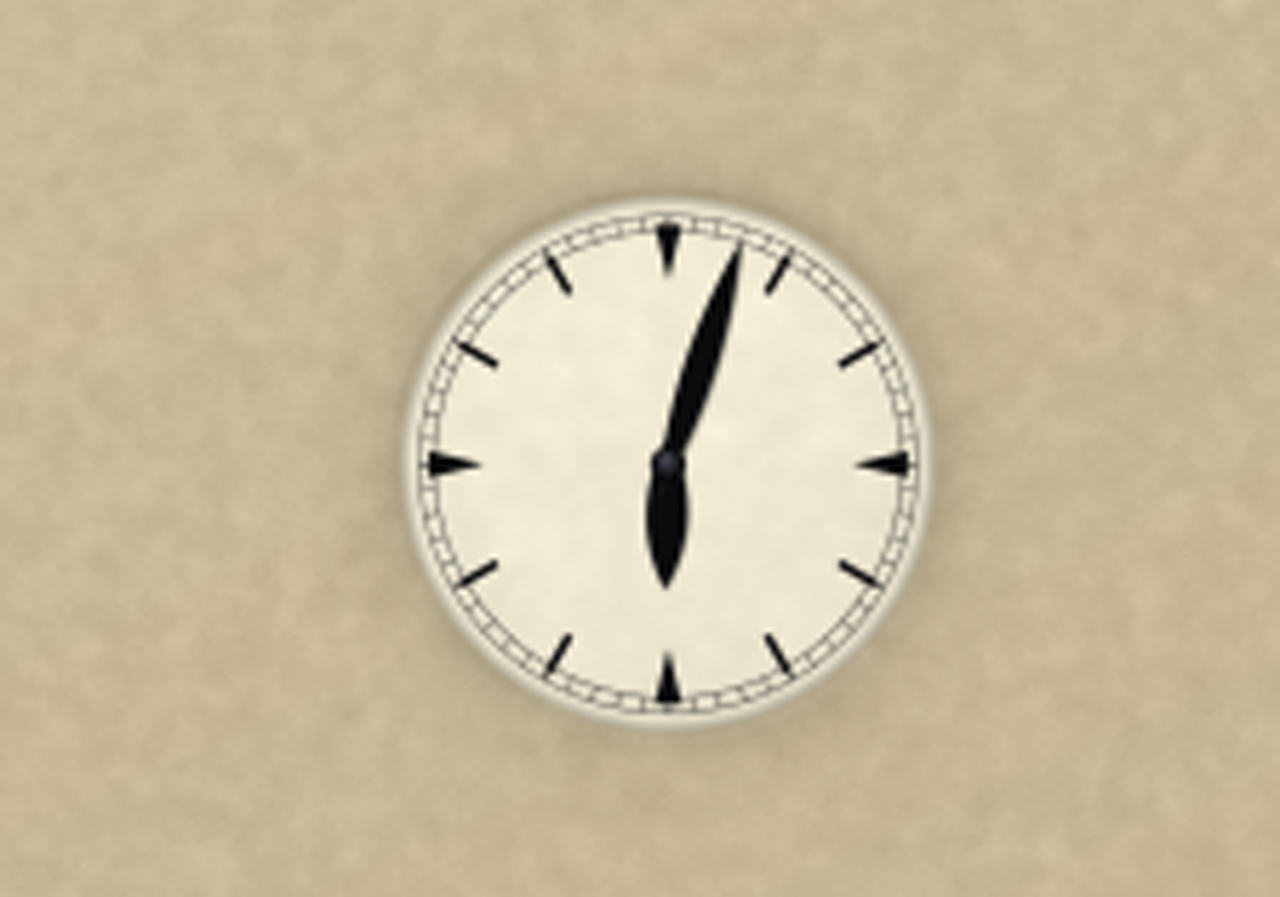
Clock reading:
**6:03**
